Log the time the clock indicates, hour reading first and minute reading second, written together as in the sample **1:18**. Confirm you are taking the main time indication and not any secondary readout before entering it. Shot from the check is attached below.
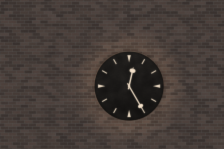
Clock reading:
**12:25**
